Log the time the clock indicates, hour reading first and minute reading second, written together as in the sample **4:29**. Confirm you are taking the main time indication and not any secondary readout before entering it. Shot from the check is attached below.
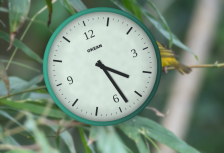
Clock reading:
**4:28**
